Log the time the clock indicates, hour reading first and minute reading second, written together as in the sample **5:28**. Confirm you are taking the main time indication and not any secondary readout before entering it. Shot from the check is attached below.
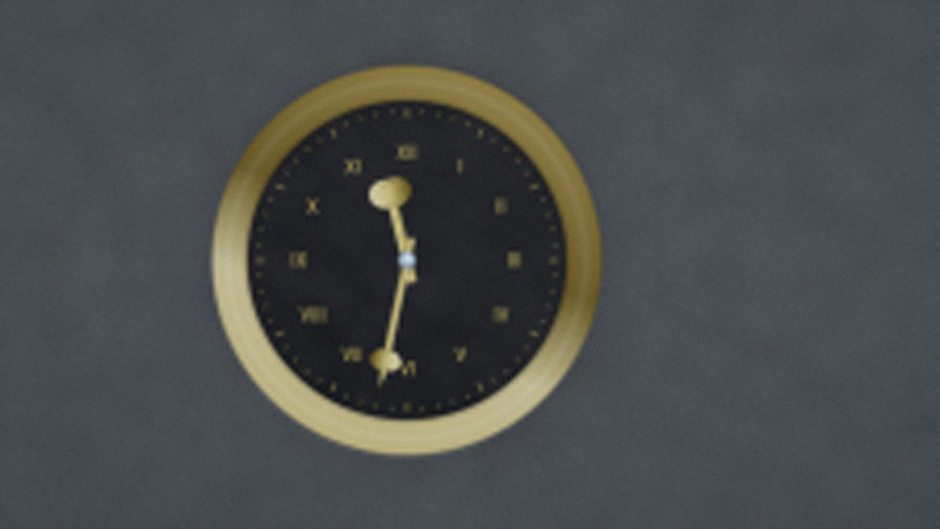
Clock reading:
**11:32**
